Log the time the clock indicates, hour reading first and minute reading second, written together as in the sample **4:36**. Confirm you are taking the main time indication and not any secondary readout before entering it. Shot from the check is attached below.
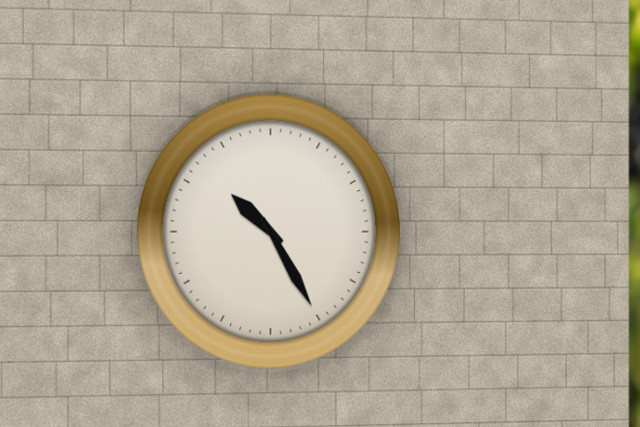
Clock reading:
**10:25**
